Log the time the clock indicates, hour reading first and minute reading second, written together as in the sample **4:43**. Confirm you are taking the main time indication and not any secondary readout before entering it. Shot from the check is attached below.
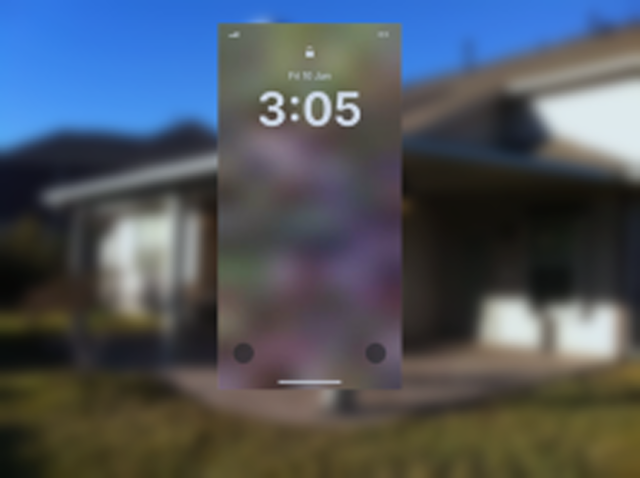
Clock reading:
**3:05**
